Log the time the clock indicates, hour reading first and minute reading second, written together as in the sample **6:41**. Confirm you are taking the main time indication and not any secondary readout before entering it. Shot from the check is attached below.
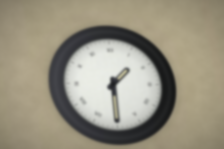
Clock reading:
**1:30**
